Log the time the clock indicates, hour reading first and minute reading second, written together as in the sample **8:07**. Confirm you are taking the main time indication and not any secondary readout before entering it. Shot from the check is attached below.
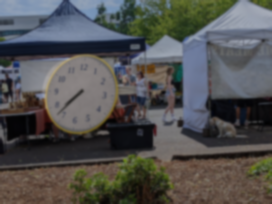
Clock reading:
**7:37**
